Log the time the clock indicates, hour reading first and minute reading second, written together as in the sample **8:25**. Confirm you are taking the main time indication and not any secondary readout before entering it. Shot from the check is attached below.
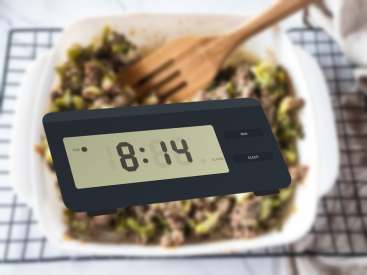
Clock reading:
**8:14**
